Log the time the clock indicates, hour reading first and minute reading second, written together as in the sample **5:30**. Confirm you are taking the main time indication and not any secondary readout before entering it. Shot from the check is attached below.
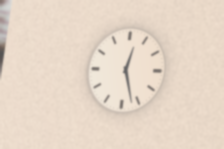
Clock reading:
**12:27**
